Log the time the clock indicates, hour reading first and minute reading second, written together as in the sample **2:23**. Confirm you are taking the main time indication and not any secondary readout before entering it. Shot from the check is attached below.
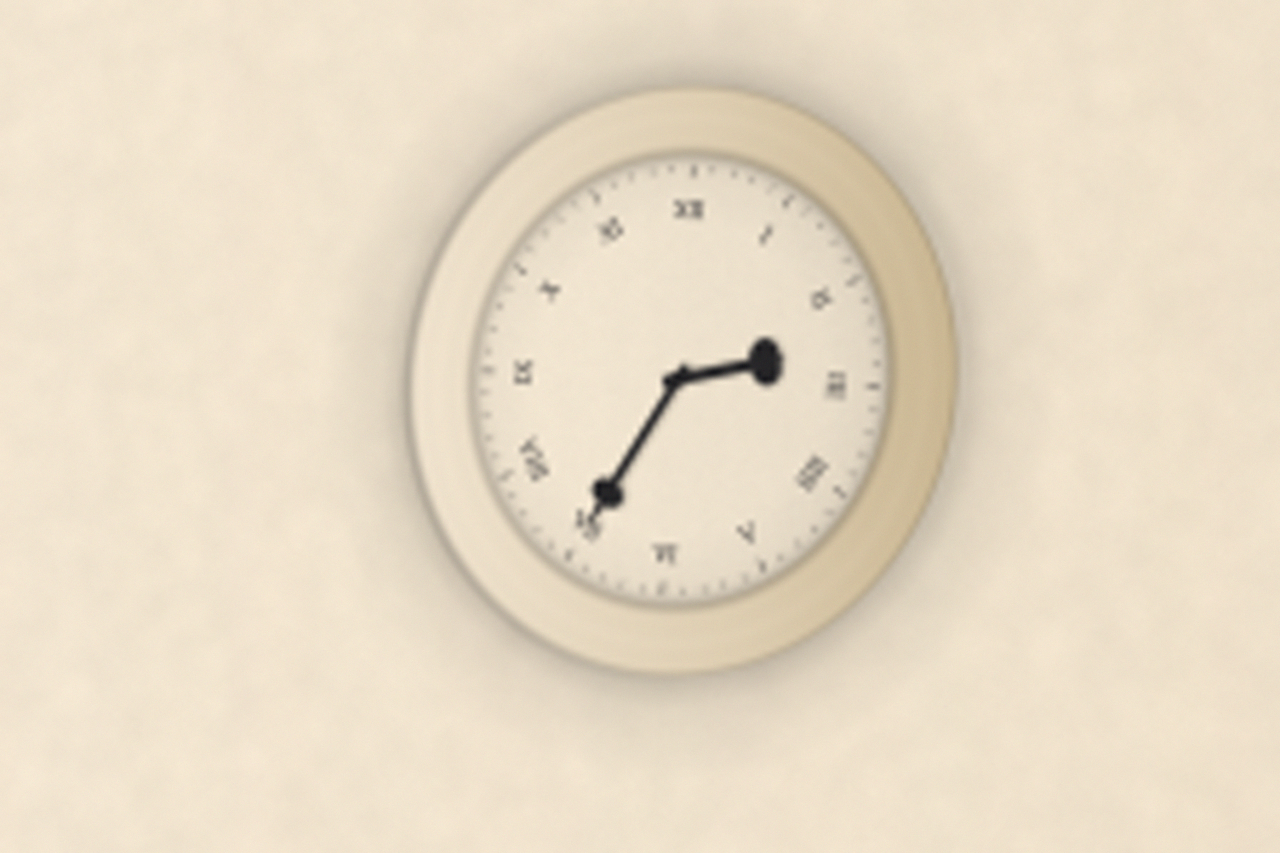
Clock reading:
**2:35**
